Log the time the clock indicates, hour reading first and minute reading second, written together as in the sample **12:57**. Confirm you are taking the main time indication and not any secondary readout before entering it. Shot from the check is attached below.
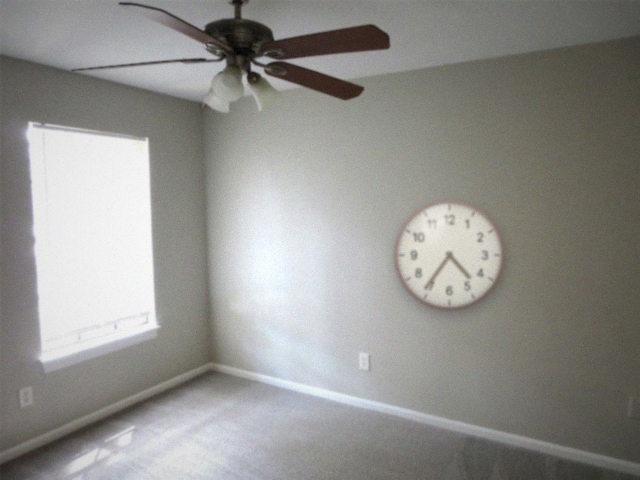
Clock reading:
**4:36**
